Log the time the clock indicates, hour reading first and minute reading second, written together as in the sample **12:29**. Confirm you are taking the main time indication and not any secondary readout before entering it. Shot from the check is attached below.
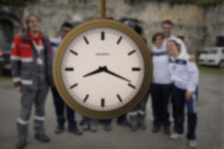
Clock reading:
**8:19**
